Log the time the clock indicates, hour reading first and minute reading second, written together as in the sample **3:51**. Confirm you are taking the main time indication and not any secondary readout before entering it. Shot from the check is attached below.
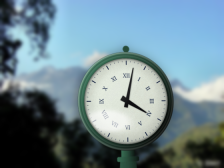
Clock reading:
**4:02**
